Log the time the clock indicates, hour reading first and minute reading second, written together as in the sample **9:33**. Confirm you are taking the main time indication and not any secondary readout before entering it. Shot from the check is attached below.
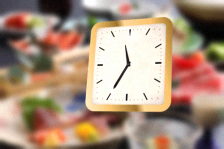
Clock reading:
**11:35**
